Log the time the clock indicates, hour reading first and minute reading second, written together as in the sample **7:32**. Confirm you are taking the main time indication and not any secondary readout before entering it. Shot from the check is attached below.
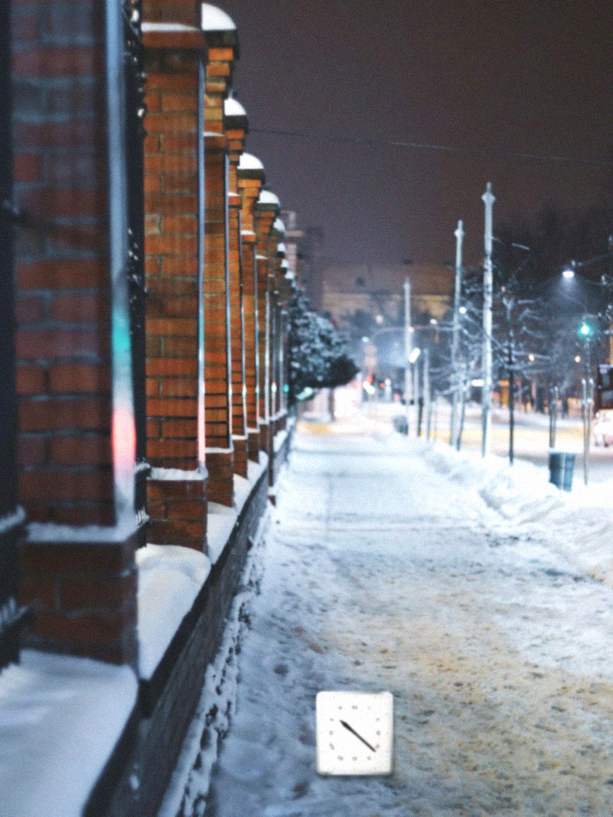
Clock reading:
**10:22**
